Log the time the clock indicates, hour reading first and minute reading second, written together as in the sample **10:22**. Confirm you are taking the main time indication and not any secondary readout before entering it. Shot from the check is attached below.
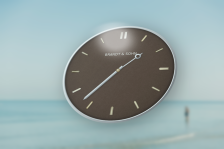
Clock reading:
**1:37**
